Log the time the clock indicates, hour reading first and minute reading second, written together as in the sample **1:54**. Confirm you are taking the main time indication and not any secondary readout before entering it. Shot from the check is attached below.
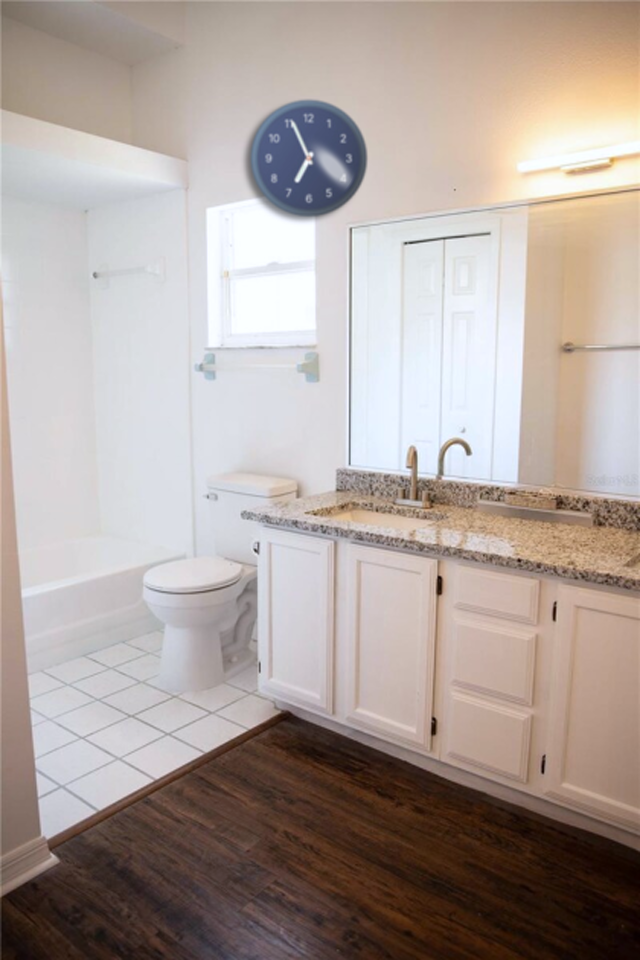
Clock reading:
**6:56**
